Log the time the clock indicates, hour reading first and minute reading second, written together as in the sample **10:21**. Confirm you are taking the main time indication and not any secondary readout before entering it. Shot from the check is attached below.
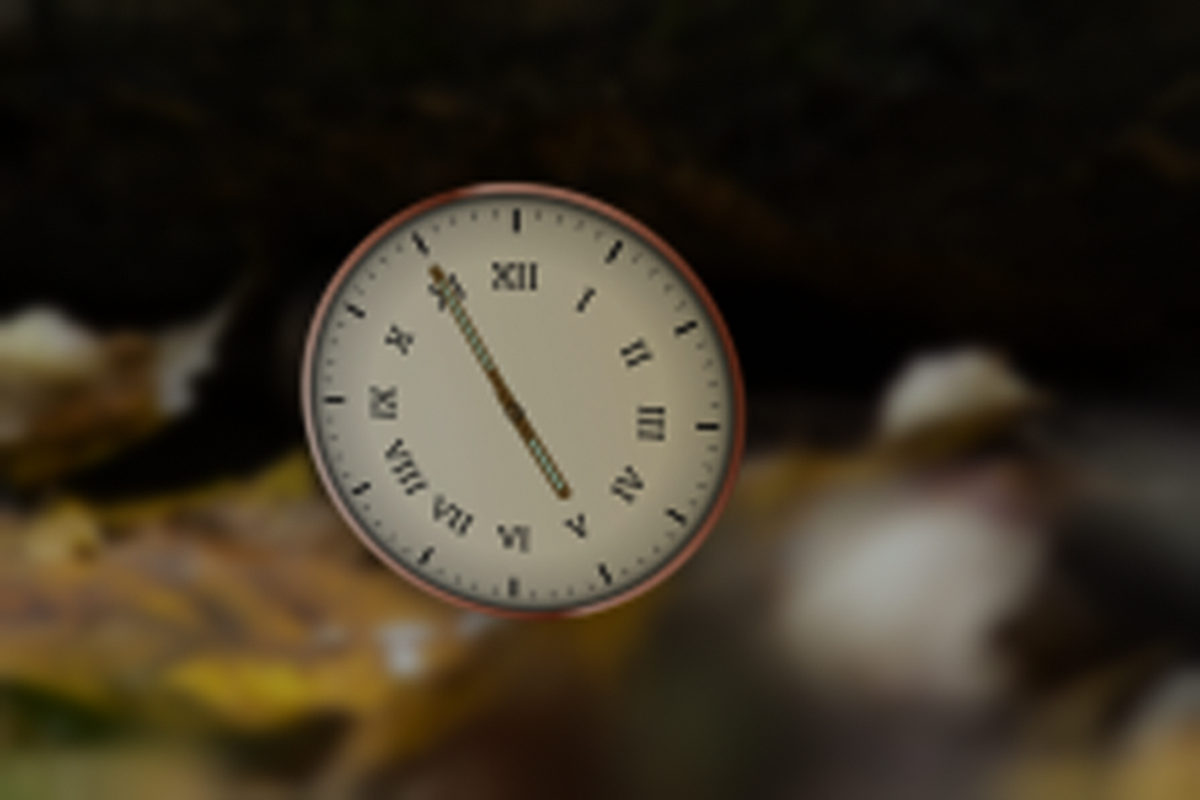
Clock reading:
**4:55**
